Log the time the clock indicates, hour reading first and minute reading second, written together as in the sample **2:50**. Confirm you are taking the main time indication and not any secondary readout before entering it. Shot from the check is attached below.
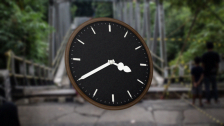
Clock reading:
**3:40**
